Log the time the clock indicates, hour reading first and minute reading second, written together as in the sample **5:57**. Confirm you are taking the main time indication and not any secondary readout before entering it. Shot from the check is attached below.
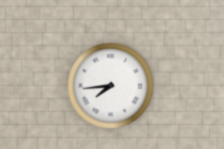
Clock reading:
**7:44**
